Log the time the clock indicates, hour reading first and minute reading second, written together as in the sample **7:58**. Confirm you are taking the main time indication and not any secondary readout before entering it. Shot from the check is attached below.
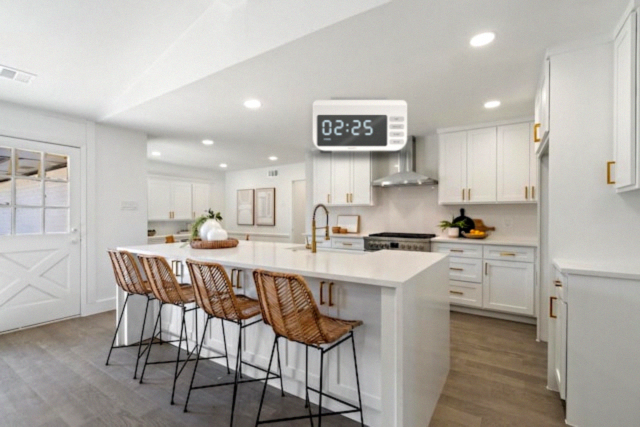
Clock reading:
**2:25**
